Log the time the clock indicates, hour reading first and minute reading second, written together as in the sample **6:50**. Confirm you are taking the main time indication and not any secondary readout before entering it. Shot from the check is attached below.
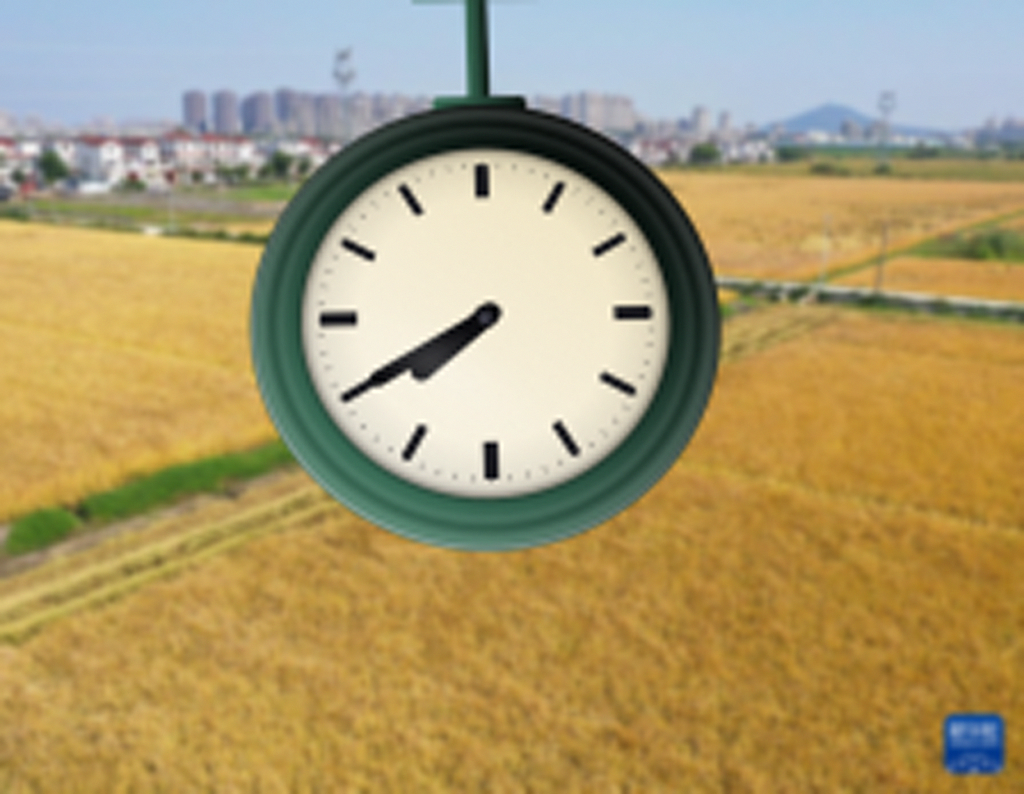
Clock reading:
**7:40**
